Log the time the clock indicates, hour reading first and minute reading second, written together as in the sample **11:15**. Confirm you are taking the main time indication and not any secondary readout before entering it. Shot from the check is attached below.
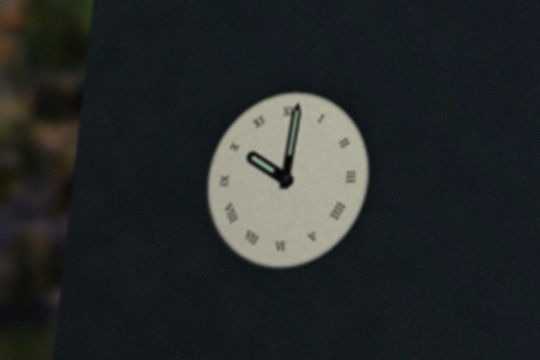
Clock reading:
**10:01**
